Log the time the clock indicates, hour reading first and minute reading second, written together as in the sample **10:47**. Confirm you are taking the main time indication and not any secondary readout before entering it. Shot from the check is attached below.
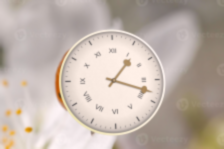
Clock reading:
**1:18**
